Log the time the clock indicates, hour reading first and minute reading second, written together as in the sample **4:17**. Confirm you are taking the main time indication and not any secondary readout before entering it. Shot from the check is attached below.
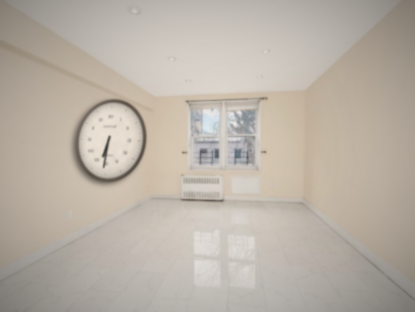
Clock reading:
**6:31**
